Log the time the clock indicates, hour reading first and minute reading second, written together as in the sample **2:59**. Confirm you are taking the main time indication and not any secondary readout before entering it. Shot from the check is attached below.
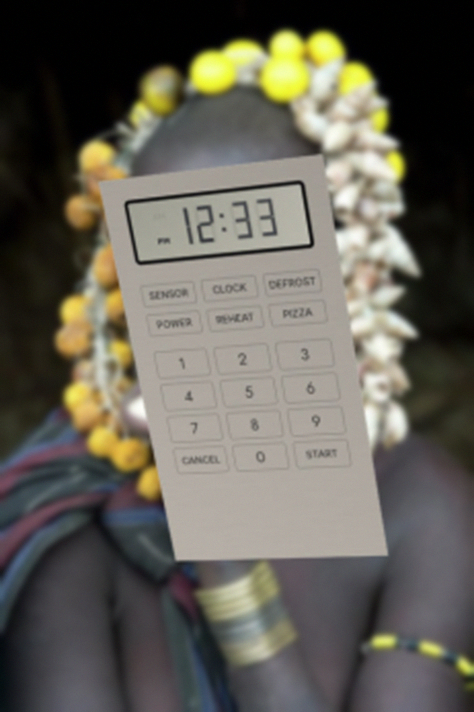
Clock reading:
**12:33**
